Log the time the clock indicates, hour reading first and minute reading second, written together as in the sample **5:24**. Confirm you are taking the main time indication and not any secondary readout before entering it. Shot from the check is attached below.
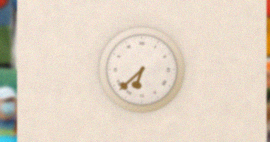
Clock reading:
**6:38**
